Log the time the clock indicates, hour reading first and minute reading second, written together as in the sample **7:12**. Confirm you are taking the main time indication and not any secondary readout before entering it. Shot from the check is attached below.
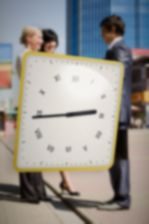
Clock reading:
**2:44**
